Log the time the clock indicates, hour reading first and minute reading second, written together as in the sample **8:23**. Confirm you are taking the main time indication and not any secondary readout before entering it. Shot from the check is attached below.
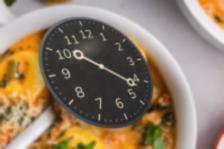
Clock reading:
**10:22**
